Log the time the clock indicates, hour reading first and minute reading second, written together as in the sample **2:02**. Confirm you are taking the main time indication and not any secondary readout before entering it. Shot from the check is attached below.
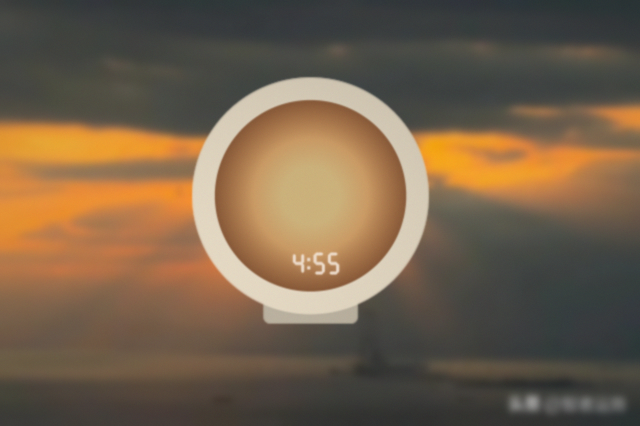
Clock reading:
**4:55**
